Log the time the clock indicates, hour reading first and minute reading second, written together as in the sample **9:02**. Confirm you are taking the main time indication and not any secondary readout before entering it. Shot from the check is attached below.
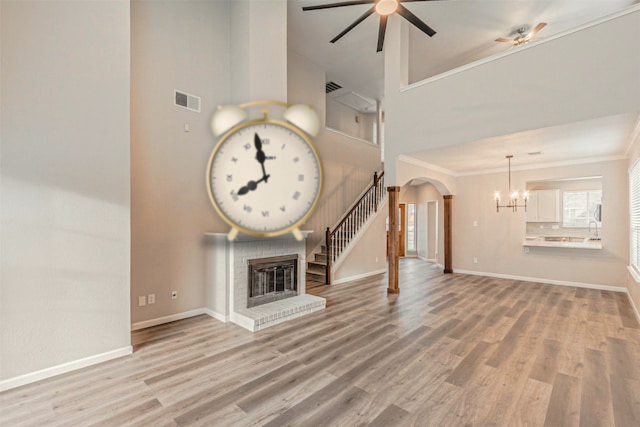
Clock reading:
**7:58**
